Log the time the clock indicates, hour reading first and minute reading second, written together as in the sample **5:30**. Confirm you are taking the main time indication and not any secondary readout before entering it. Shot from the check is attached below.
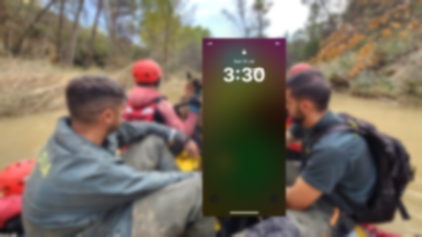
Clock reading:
**3:30**
